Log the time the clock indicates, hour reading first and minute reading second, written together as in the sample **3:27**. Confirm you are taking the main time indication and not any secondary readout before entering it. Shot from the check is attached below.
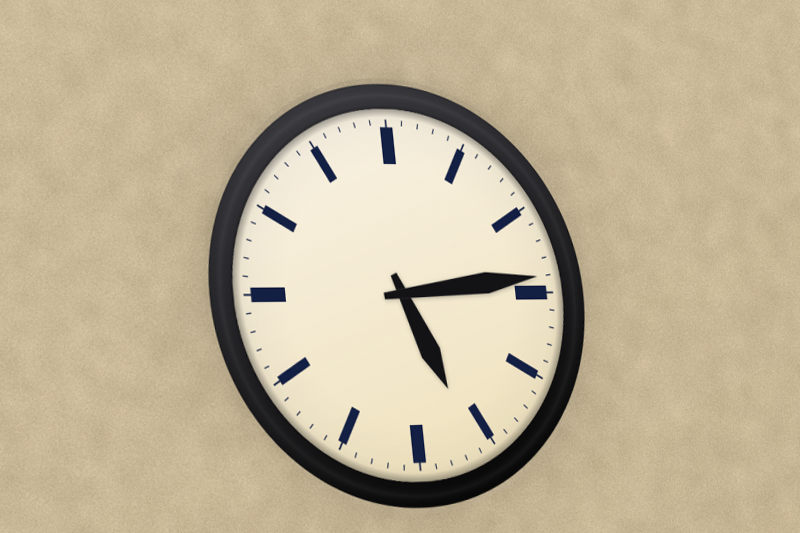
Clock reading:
**5:14**
